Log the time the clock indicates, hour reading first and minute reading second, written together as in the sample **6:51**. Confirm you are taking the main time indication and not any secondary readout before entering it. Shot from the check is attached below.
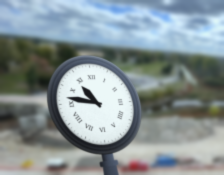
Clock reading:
**10:47**
